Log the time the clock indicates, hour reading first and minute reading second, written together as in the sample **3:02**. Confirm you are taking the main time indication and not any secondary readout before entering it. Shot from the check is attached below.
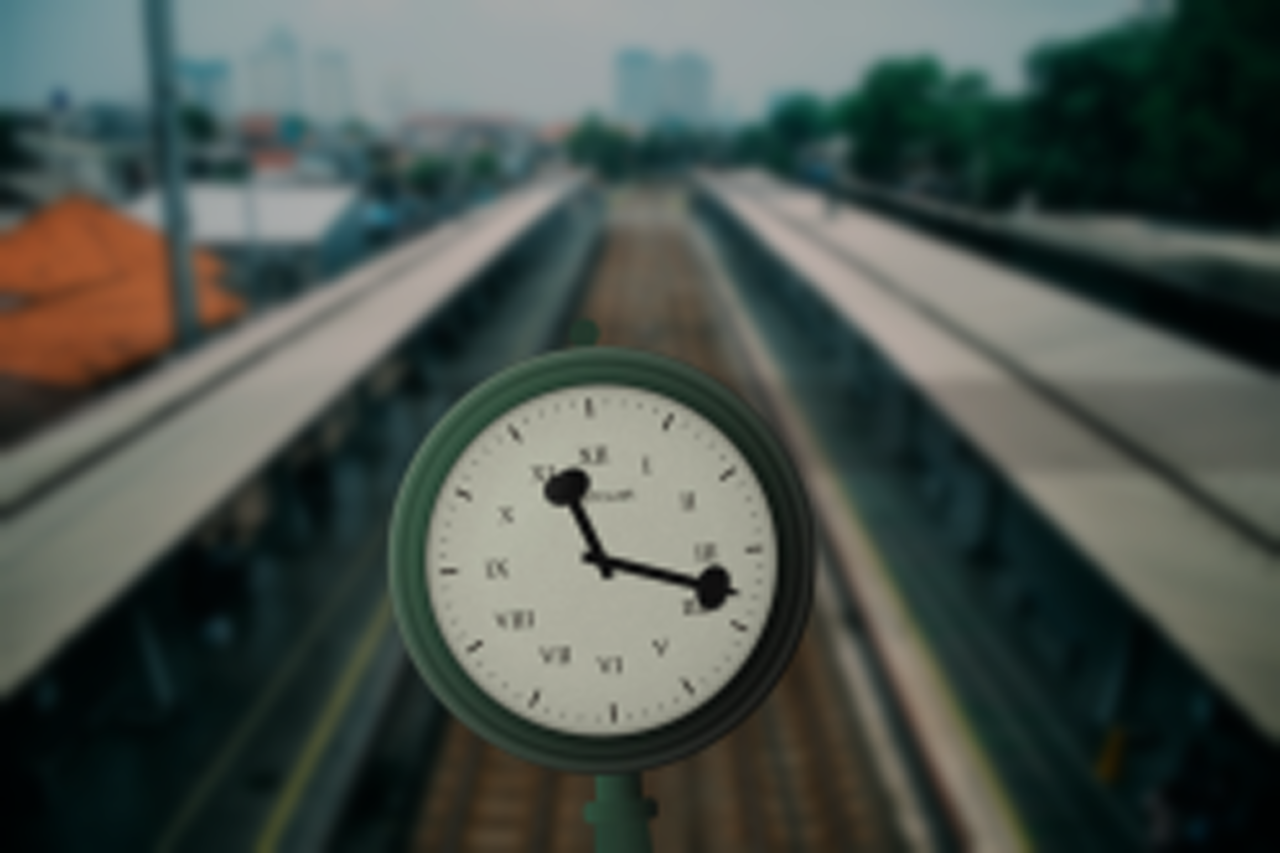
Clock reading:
**11:18**
